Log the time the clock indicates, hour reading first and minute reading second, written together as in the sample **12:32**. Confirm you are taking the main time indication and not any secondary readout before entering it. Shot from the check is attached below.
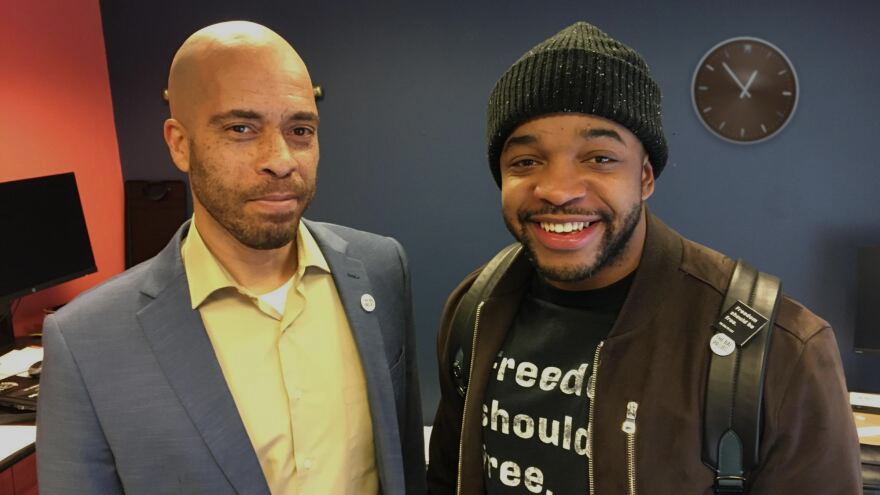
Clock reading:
**12:53**
